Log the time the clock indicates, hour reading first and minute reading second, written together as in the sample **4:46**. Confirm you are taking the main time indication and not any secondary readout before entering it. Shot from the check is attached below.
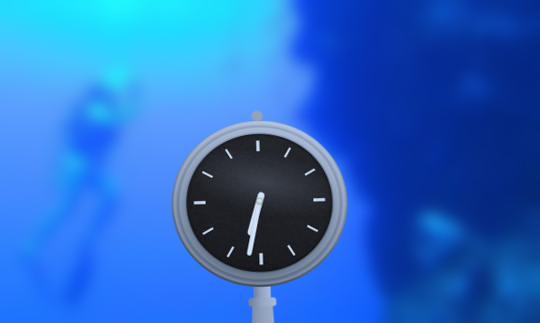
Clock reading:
**6:32**
